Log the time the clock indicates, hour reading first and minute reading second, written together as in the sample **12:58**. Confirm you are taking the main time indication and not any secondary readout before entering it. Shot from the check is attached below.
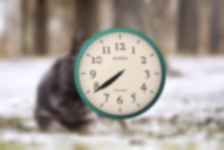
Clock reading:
**7:39**
